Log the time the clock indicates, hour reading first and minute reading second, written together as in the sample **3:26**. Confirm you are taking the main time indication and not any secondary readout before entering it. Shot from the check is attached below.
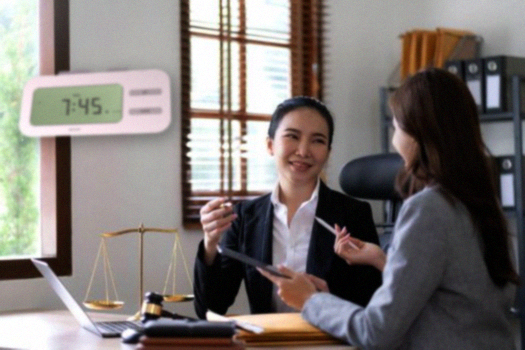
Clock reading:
**7:45**
